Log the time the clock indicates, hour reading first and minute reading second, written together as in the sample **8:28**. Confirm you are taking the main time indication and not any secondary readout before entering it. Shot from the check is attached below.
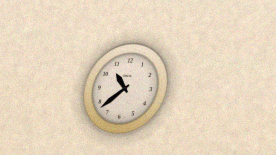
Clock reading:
**10:38**
